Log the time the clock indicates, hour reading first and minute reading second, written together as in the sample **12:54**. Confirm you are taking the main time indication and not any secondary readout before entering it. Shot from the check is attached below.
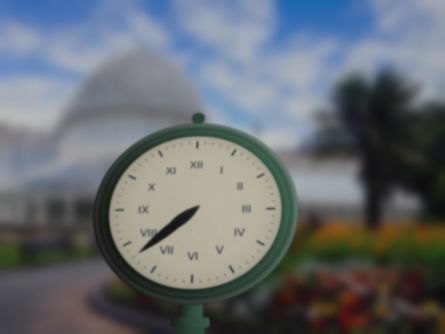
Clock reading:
**7:38**
